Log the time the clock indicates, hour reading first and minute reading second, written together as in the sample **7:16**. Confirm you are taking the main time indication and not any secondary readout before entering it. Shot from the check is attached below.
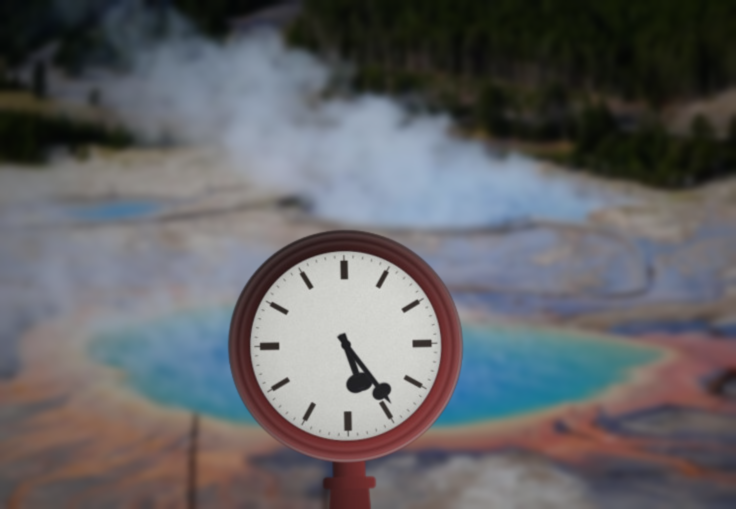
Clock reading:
**5:24**
